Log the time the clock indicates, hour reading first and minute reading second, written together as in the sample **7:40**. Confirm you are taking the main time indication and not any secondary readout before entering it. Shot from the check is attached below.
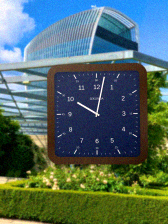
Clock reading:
**10:02**
